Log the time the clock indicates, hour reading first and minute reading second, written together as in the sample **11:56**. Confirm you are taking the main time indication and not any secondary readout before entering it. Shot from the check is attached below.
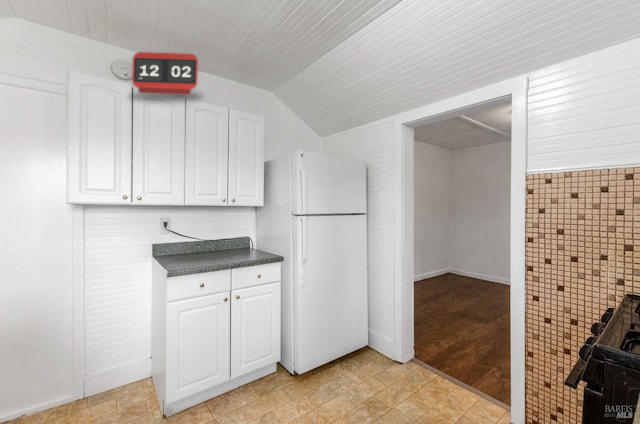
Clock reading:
**12:02**
